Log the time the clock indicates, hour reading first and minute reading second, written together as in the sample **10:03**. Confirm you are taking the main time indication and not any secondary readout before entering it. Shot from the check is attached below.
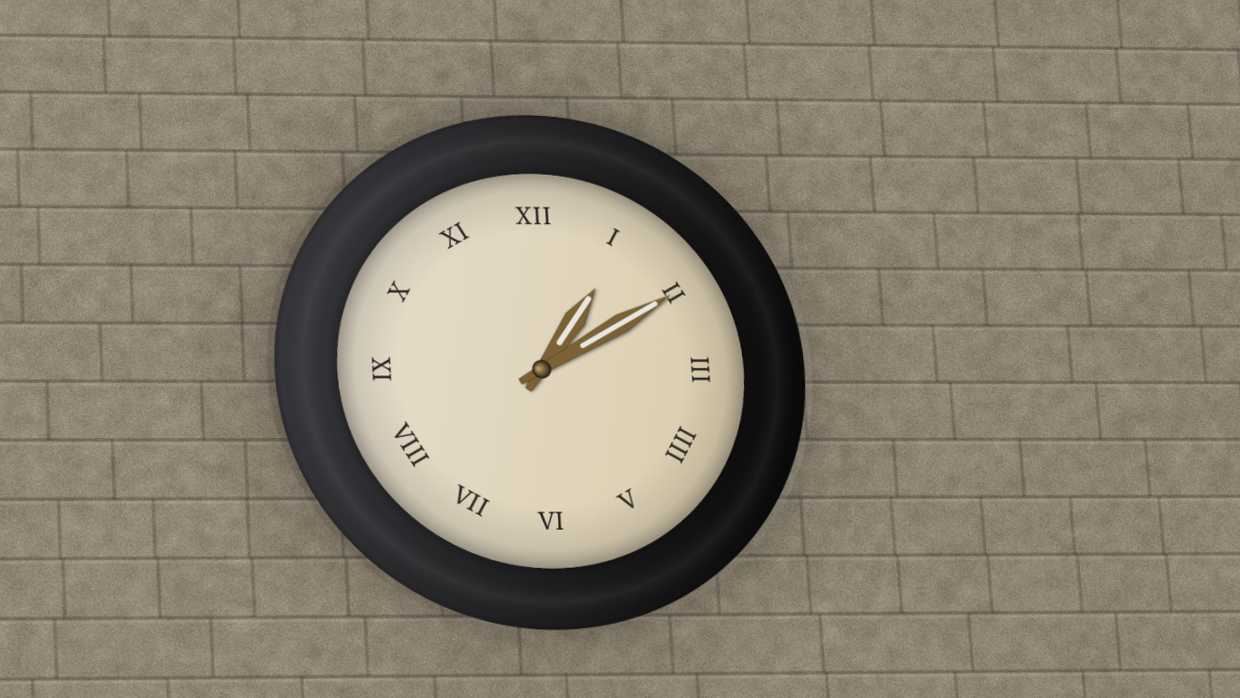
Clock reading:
**1:10**
